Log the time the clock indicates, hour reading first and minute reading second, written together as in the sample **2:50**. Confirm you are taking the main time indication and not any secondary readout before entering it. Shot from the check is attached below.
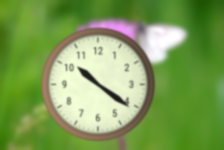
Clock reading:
**10:21**
